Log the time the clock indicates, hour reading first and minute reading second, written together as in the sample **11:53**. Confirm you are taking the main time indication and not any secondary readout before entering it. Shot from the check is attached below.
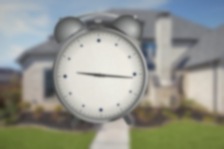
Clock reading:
**9:16**
